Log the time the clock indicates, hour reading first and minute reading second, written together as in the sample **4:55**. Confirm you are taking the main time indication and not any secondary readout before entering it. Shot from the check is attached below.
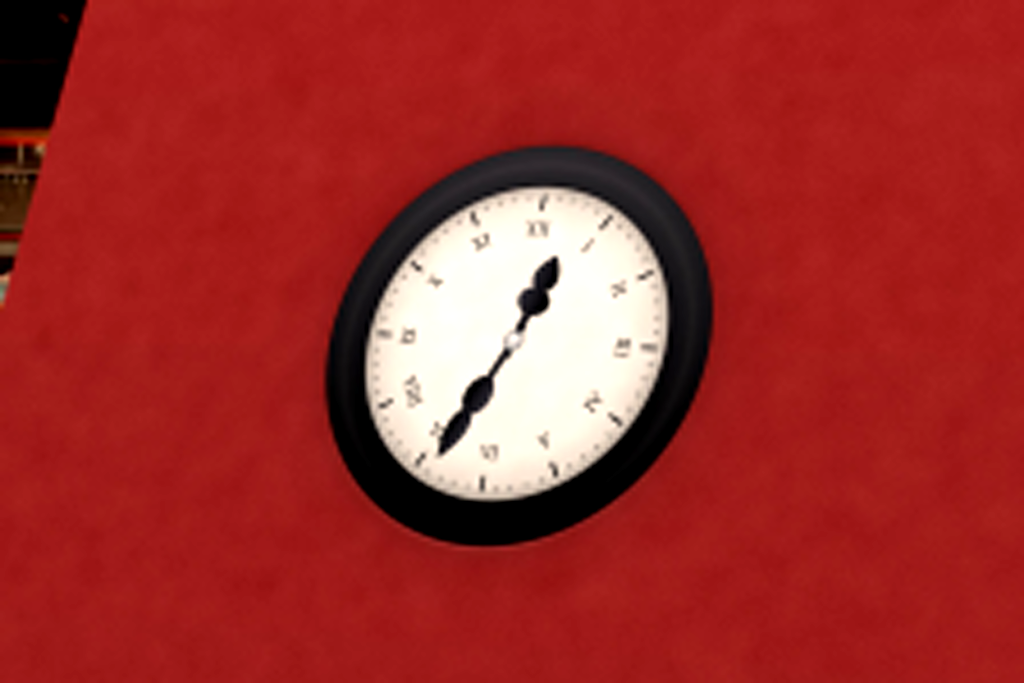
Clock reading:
**12:34**
